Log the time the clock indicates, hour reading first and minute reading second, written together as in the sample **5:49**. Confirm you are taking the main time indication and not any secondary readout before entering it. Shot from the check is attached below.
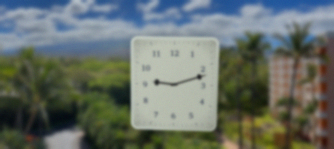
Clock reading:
**9:12**
